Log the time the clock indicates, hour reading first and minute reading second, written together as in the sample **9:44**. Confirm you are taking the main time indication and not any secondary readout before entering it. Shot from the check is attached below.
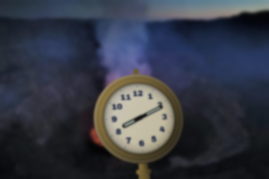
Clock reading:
**8:11**
